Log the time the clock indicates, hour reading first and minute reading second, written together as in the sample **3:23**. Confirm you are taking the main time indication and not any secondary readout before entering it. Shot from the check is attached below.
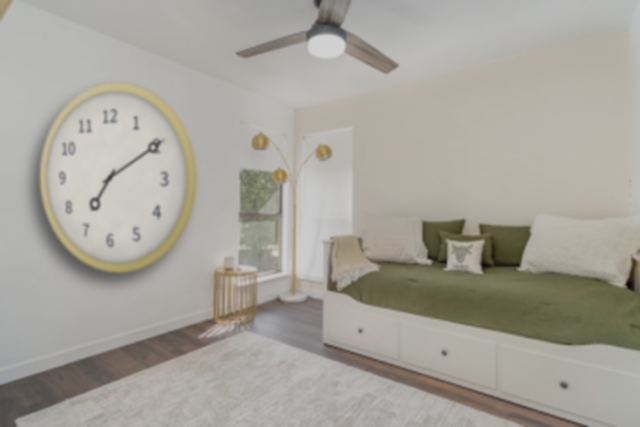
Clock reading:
**7:10**
